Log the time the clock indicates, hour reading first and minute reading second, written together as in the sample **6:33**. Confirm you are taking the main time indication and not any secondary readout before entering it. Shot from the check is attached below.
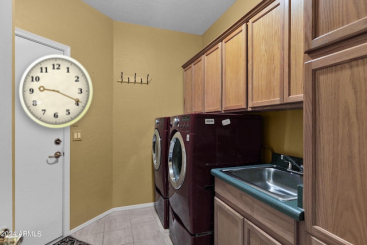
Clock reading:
**9:19**
